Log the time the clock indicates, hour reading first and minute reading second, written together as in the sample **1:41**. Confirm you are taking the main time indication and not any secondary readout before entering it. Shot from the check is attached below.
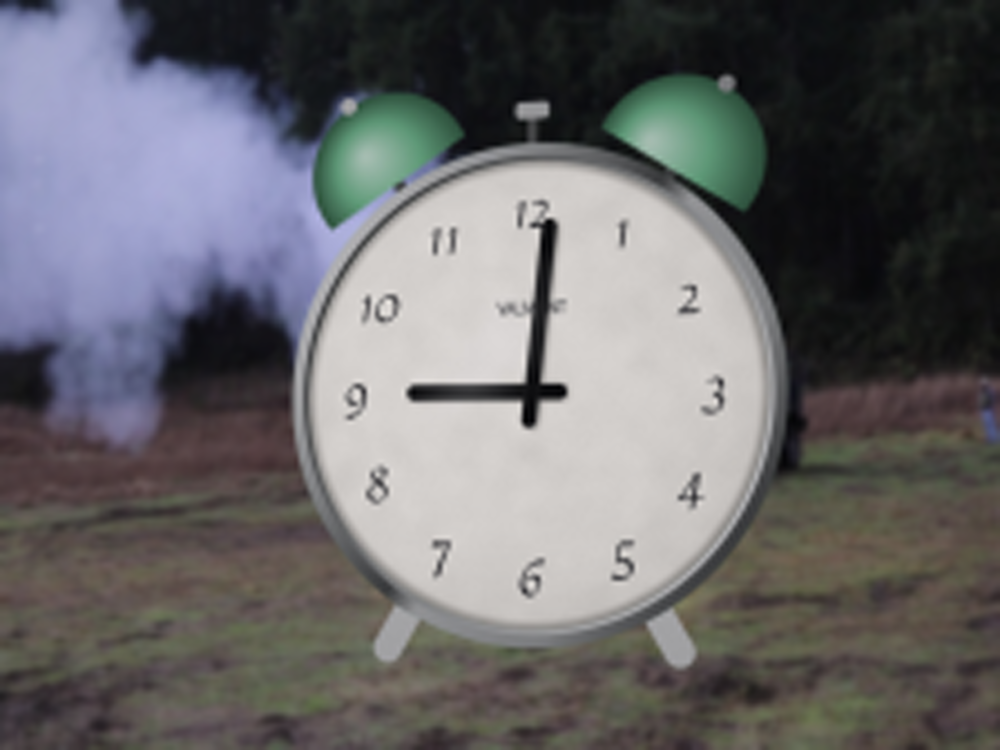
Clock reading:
**9:01**
